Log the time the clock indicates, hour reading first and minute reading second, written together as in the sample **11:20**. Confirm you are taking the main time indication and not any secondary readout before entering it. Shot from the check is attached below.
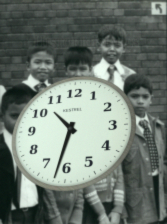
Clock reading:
**10:32**
